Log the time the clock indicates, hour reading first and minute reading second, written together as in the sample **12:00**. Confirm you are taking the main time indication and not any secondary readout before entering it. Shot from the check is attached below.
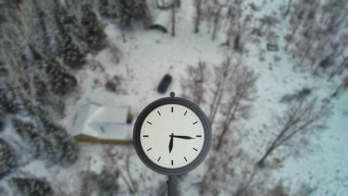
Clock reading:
**6:16**
